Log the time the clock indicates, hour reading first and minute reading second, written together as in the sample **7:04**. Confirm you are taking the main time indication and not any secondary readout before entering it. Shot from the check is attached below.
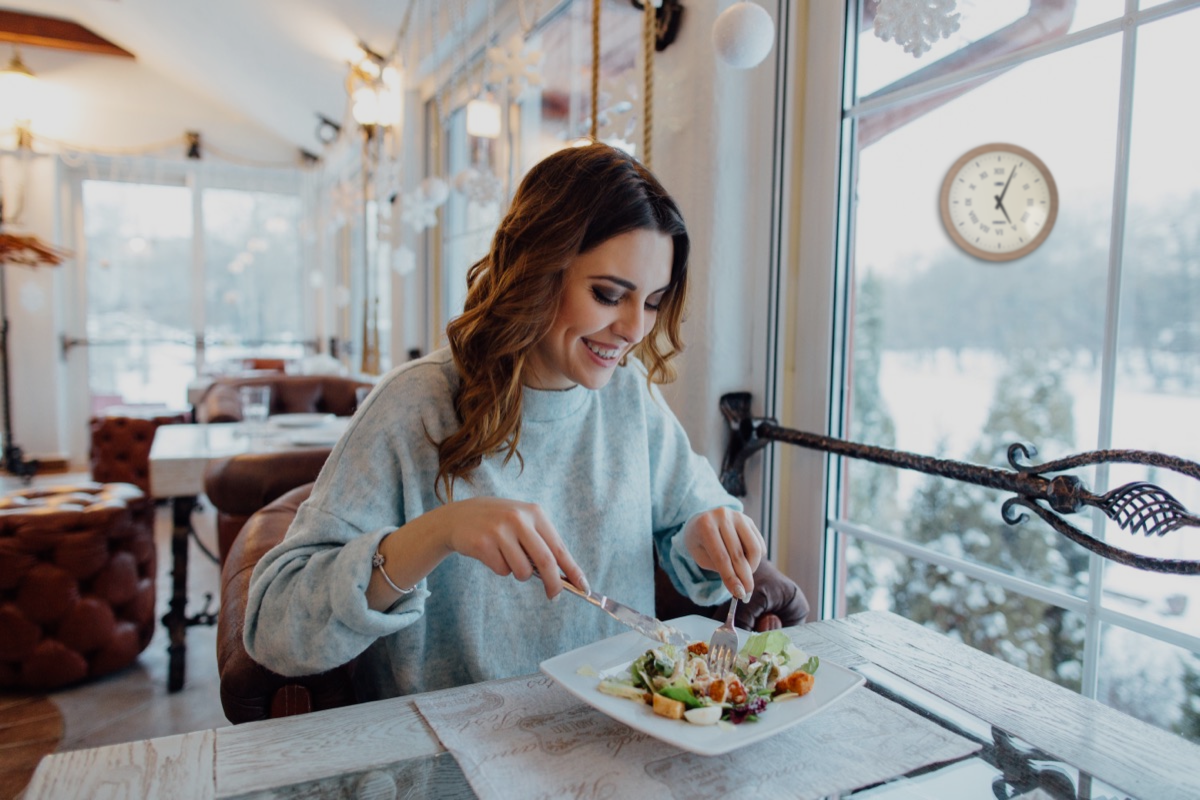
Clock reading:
**5:04**
